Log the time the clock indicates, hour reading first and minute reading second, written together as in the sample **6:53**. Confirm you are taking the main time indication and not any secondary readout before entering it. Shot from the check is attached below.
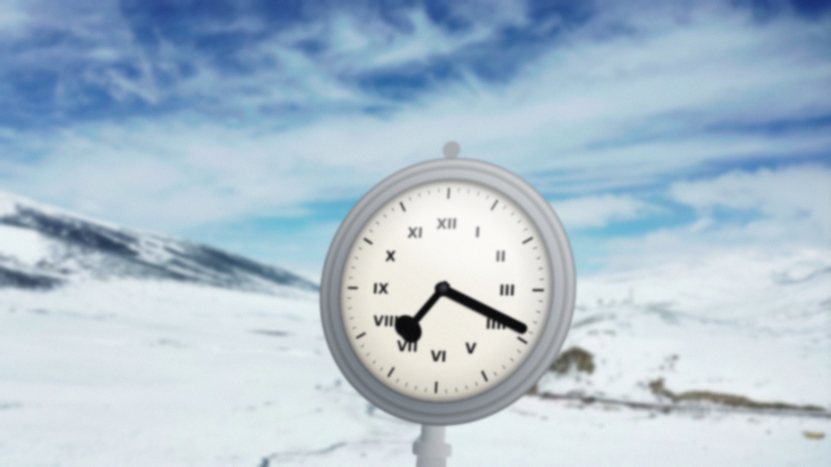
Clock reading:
**7:19**
